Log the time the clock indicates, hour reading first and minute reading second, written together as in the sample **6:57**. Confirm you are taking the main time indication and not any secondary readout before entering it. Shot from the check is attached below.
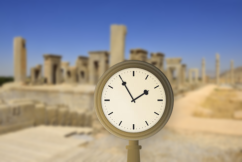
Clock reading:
**1:55**
